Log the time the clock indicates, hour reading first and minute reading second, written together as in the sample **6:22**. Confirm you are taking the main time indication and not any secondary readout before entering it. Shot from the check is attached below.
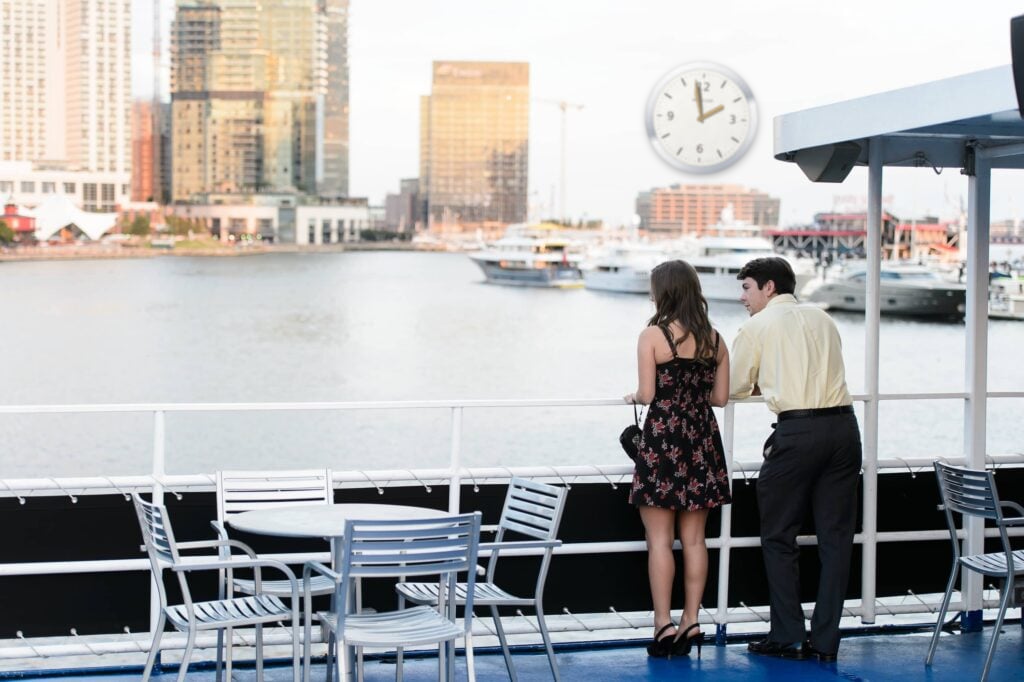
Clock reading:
**1:58**
